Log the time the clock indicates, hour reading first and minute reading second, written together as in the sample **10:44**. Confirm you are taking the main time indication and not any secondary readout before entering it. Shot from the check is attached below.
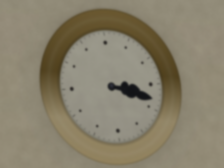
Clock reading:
**3:18**
